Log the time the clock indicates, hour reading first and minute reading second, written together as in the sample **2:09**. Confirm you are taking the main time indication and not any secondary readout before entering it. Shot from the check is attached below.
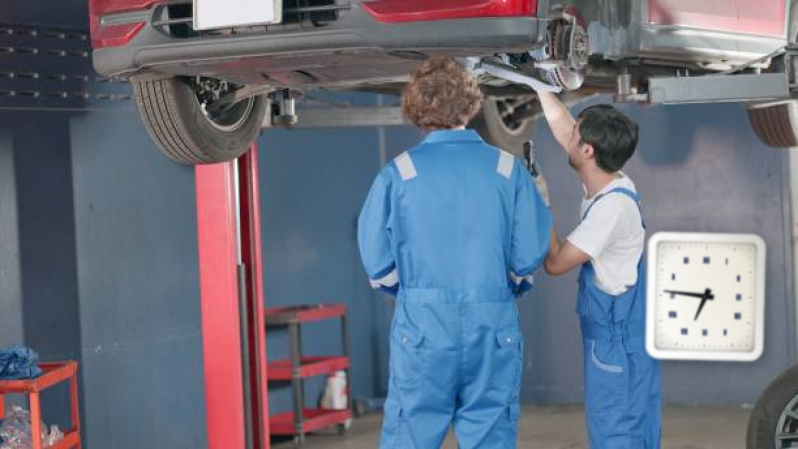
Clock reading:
**6:46**
